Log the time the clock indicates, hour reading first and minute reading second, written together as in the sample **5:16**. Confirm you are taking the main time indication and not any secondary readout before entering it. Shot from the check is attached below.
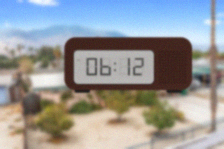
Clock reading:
**6:12**
